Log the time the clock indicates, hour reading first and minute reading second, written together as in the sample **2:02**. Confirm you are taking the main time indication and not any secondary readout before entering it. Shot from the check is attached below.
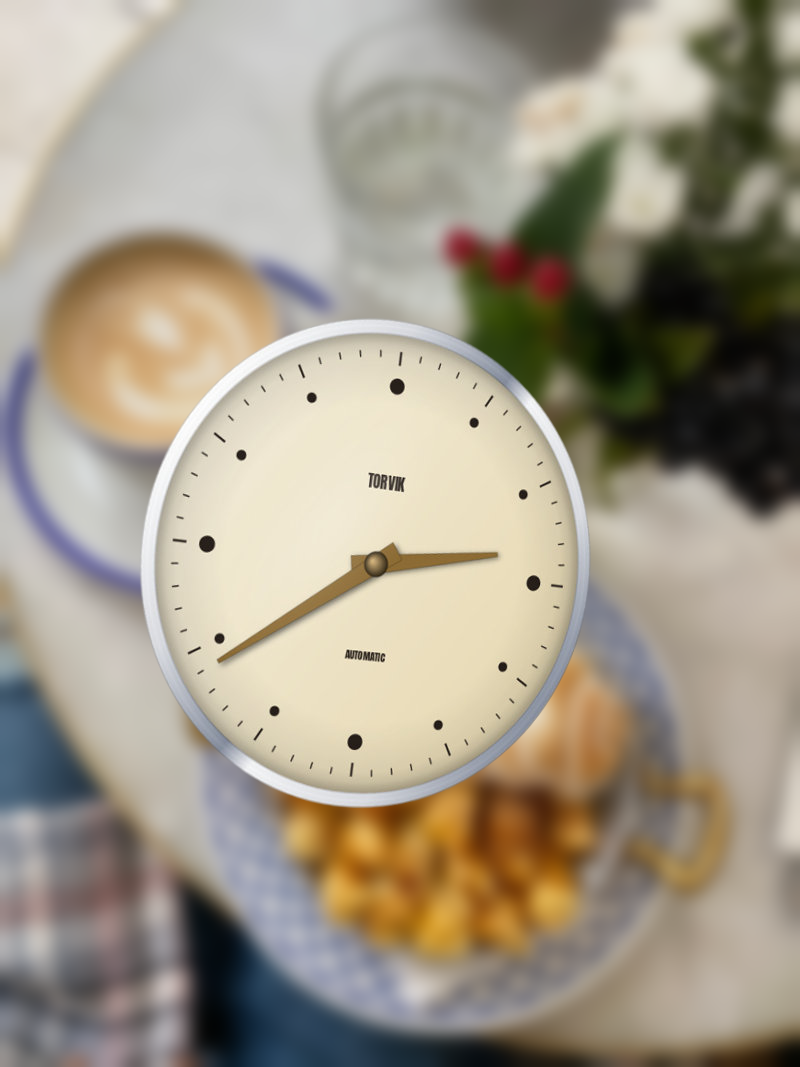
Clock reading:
**2:39**
